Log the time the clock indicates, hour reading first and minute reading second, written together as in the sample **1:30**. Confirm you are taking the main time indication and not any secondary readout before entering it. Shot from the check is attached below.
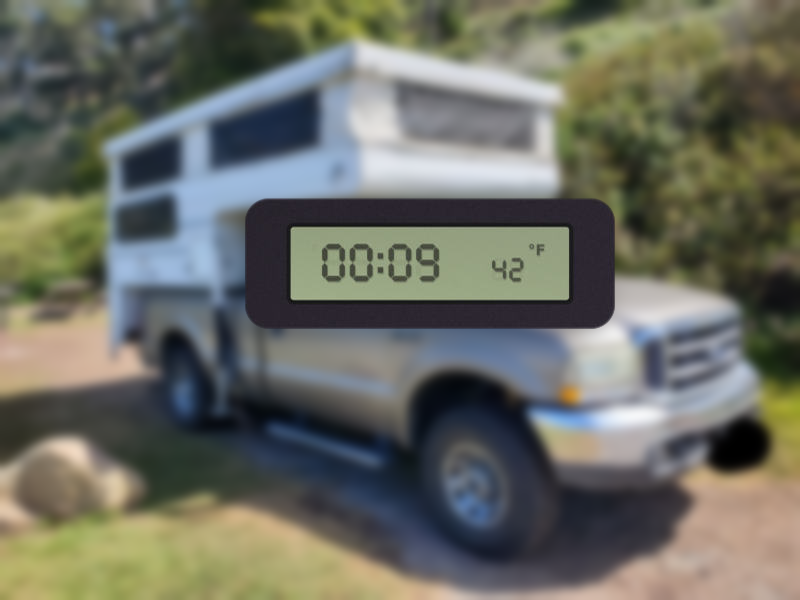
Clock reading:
**0:09**
